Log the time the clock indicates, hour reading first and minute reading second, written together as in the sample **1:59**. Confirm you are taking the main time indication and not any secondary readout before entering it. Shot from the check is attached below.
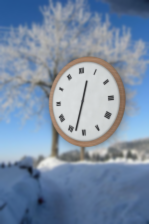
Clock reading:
**12:33**
